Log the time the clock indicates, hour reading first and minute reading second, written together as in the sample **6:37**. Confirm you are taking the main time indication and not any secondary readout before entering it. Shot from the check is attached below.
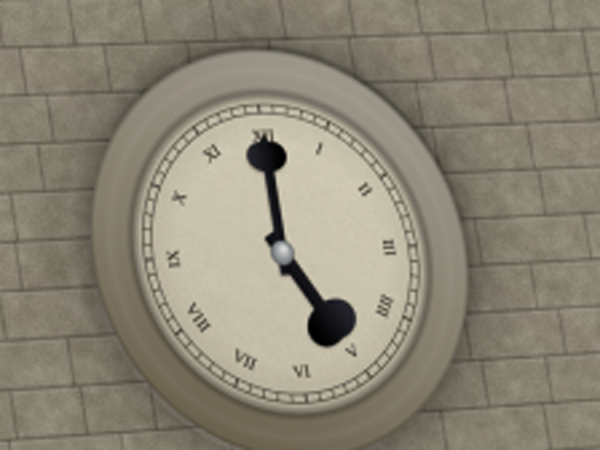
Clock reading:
**5:00**
